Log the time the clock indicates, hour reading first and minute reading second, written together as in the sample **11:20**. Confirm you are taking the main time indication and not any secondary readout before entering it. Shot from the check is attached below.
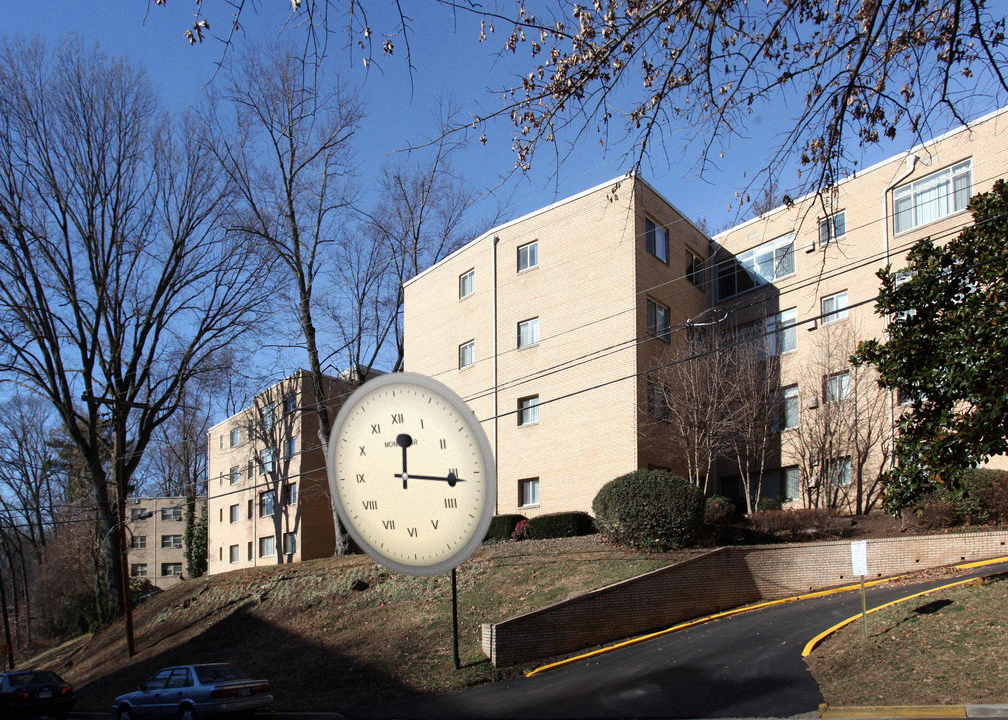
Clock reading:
**12:16**
